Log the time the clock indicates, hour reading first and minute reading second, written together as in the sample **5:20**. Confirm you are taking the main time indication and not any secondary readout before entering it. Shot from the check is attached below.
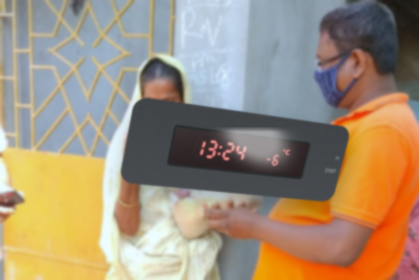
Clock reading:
**13:24**
